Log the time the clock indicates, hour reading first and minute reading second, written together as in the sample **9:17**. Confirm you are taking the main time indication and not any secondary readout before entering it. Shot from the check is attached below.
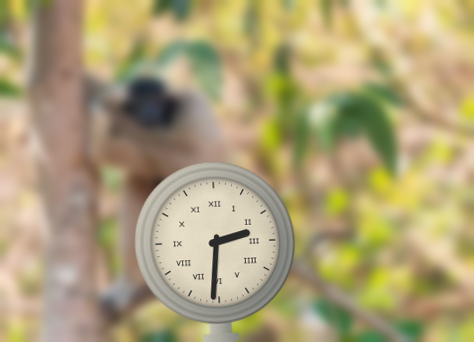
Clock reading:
**2:31**
